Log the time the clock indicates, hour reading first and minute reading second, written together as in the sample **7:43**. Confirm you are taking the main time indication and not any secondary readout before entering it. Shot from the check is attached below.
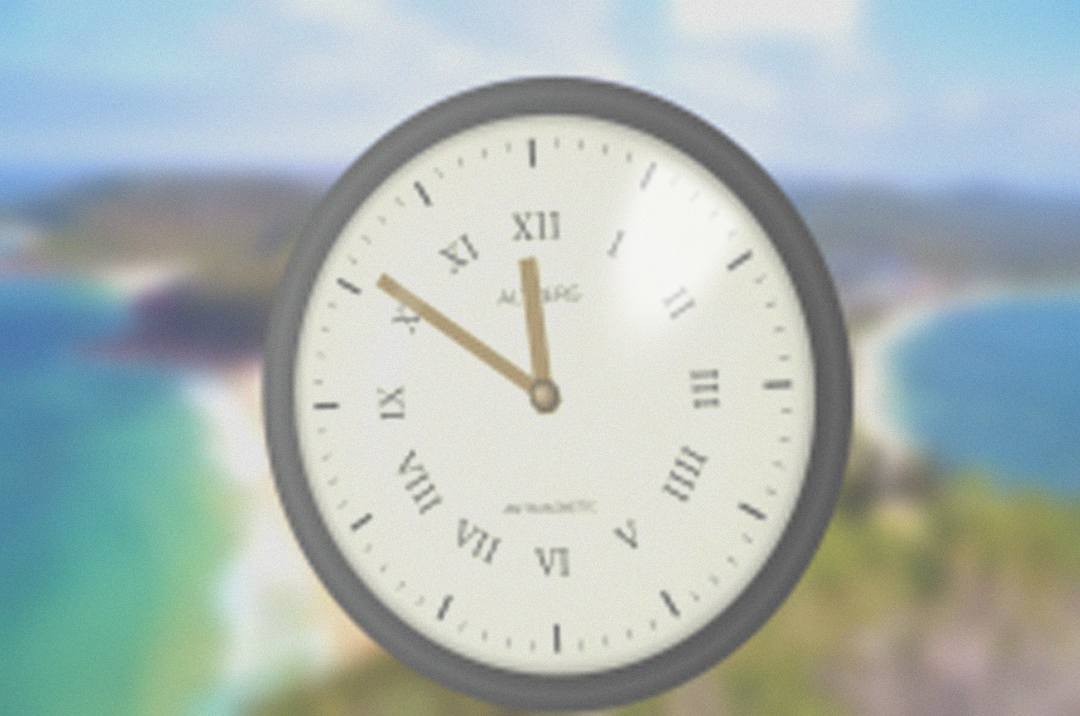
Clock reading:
**11:51**
